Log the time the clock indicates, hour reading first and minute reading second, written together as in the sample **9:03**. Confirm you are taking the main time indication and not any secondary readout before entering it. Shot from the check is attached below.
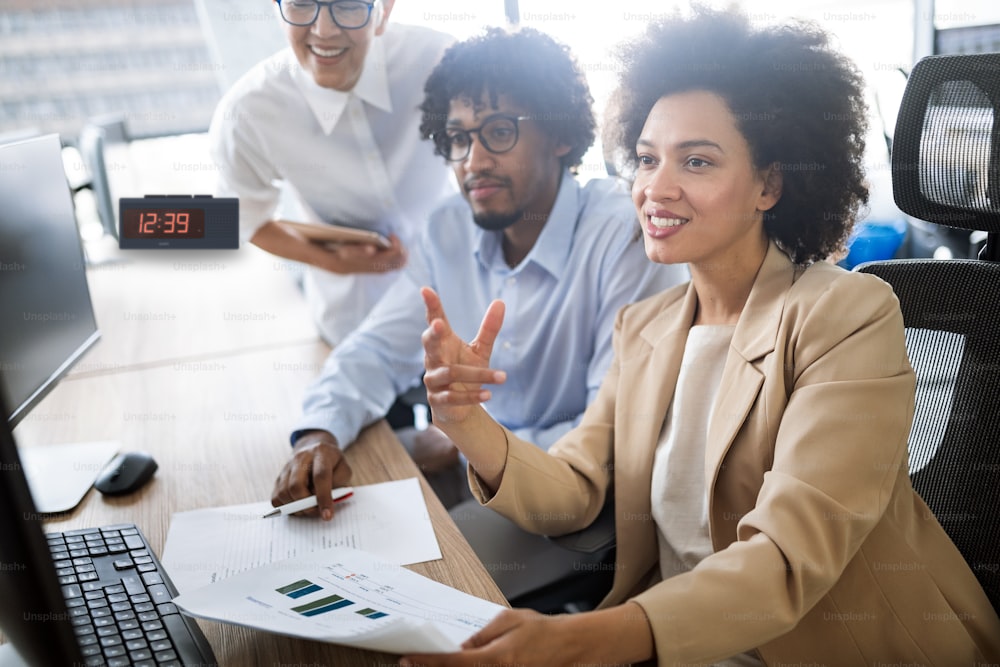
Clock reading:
**12:39**
